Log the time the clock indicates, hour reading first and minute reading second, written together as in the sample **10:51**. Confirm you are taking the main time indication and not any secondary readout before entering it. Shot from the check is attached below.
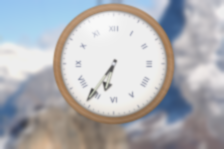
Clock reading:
**6:36**
